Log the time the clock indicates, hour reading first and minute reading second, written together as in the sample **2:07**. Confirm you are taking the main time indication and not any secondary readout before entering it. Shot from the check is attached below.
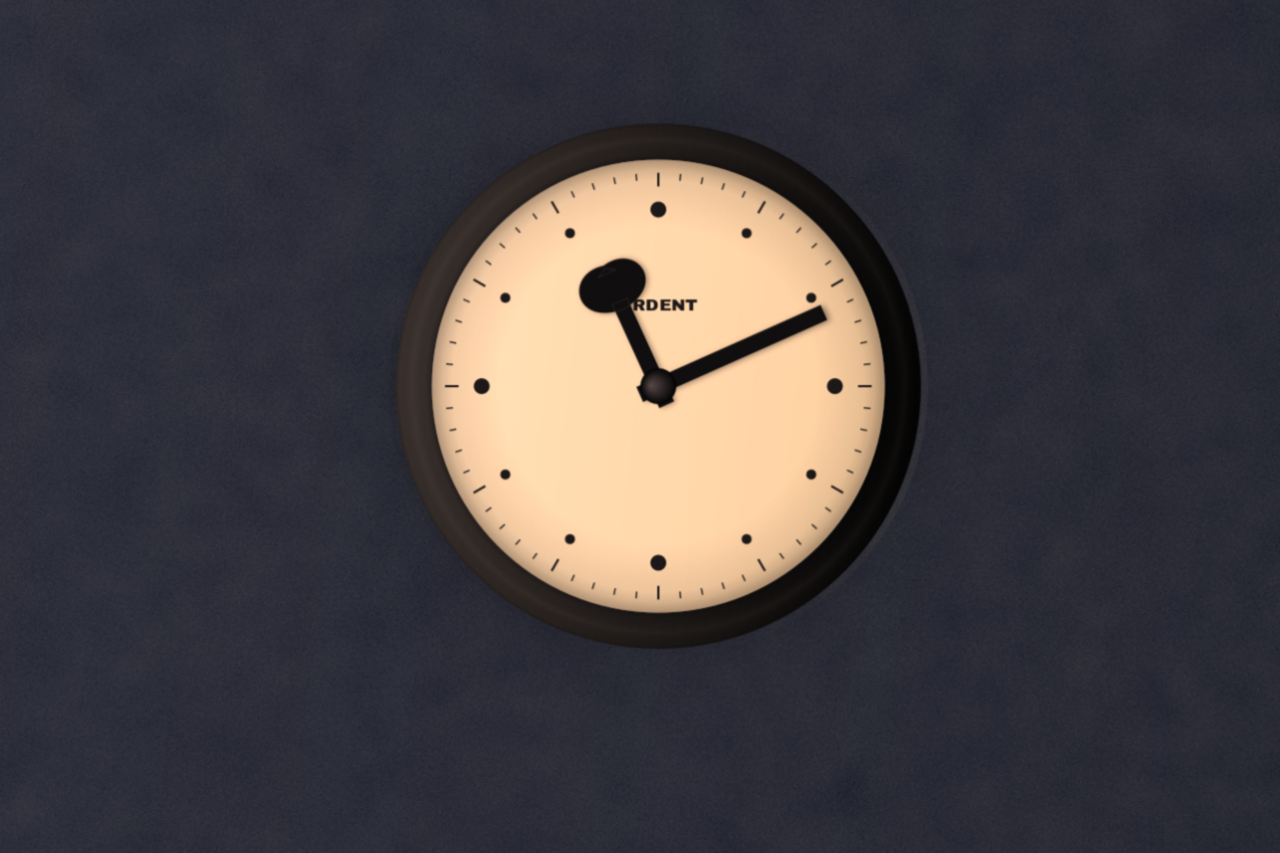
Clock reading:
**11:11**
